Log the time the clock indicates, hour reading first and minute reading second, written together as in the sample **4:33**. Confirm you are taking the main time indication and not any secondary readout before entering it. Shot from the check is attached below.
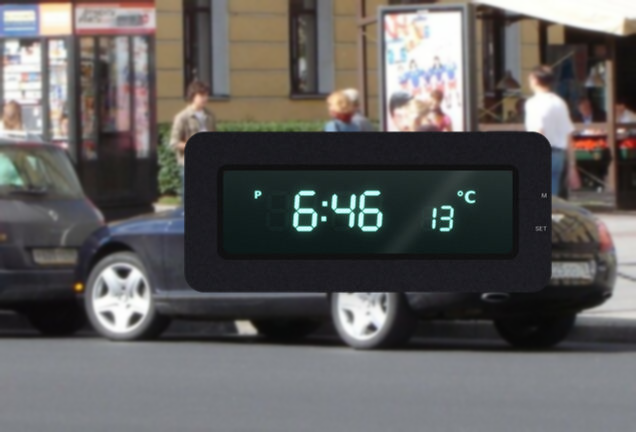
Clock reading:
**6:46**
